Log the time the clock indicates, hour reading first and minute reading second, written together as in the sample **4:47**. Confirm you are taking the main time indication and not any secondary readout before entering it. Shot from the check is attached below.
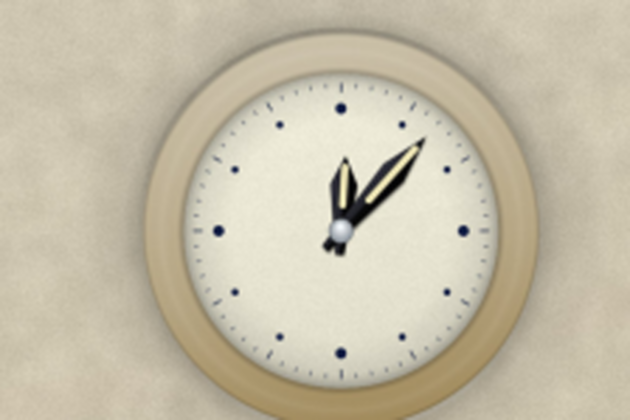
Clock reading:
**12:07**
